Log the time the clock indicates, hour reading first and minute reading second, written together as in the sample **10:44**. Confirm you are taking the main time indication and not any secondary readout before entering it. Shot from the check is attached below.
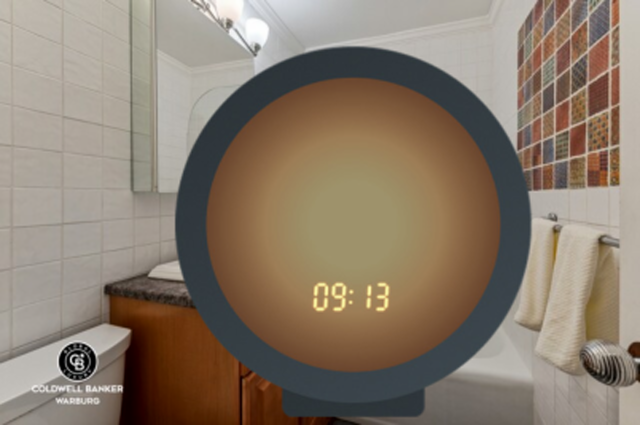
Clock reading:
**9:13**
